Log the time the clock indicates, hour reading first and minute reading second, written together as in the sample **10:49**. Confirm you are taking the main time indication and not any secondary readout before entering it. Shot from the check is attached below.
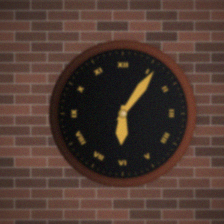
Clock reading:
**6:06**
